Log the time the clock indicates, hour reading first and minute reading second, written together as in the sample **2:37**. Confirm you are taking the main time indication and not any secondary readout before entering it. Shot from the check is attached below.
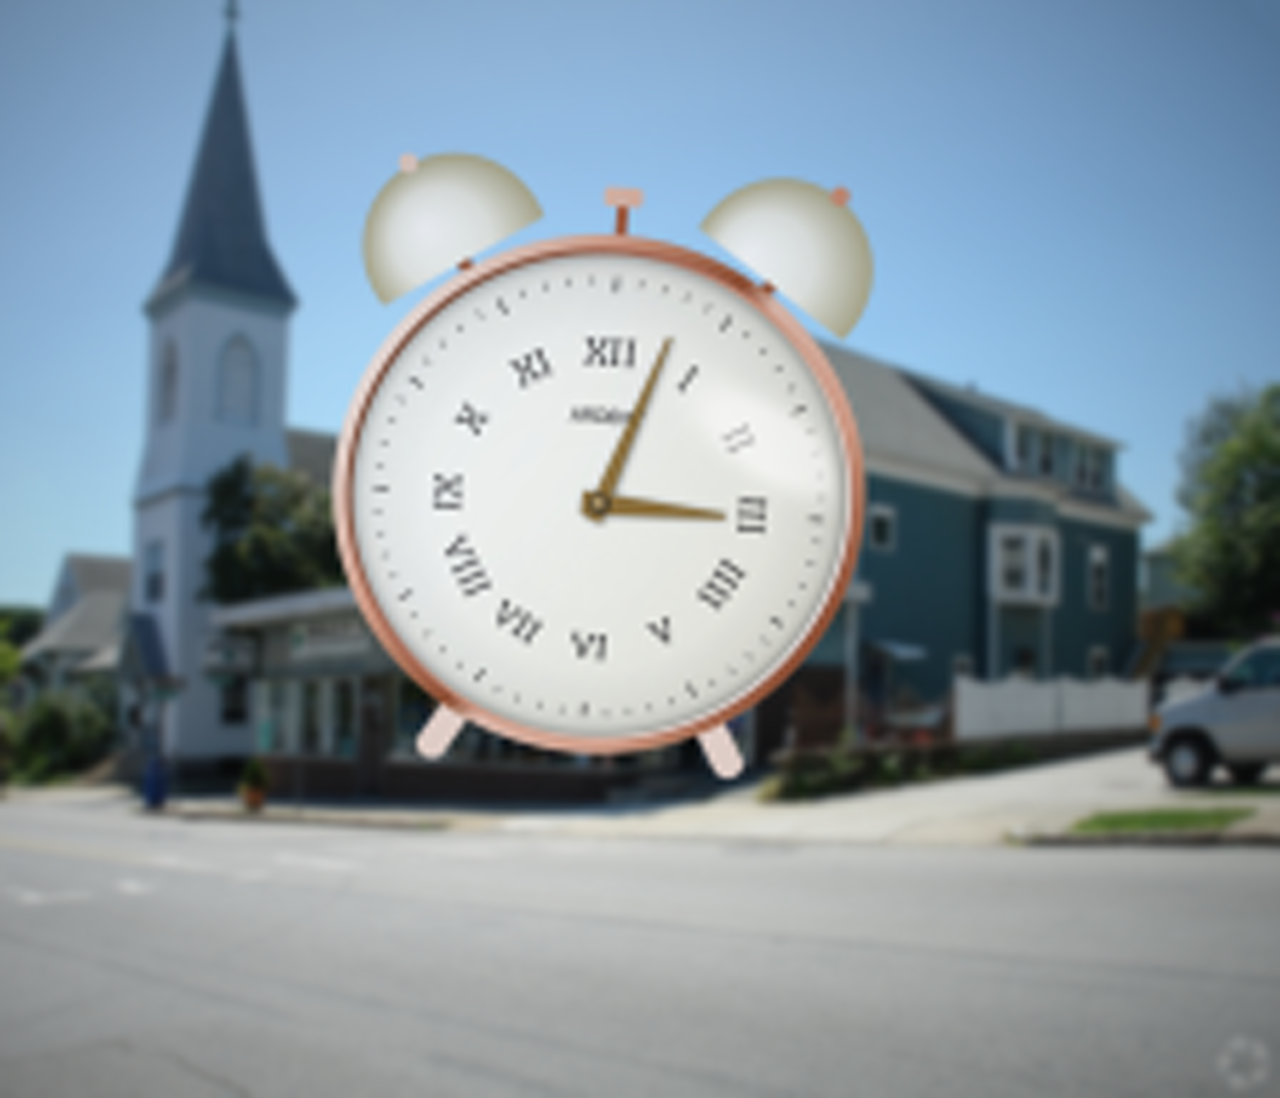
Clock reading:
**3:03**
